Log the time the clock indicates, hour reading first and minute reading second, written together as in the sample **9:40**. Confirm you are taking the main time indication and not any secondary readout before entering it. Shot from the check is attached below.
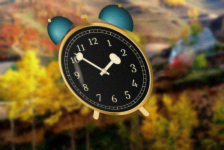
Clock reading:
**1:52**
